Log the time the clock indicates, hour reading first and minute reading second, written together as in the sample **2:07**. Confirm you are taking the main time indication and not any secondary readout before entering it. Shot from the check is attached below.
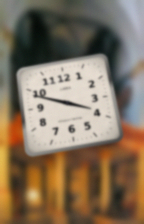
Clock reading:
**3:49**
